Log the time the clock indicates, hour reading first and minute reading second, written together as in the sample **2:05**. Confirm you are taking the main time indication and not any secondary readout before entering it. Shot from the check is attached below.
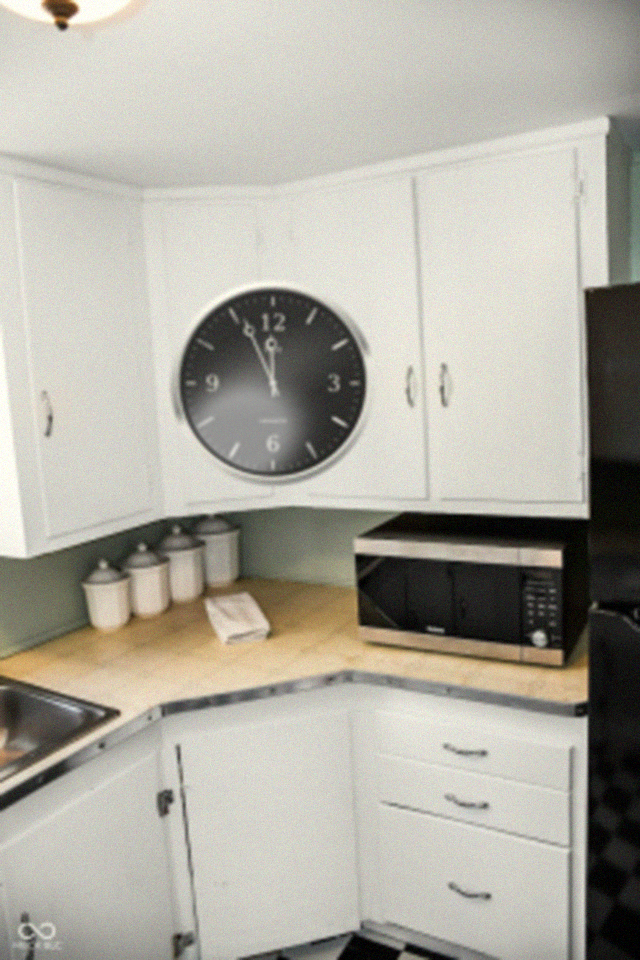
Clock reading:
**11:56**
